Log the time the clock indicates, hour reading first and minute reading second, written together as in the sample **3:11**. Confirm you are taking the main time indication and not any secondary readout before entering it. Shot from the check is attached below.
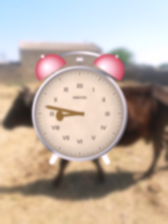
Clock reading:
**8:47**
